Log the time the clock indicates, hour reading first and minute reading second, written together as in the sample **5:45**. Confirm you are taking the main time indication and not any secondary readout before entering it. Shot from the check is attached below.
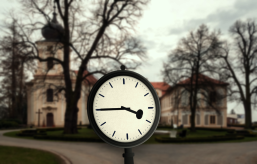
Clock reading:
**3:45**
